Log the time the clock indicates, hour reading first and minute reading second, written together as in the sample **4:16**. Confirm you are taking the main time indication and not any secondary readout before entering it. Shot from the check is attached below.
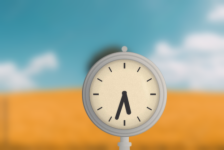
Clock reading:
**5:33**
